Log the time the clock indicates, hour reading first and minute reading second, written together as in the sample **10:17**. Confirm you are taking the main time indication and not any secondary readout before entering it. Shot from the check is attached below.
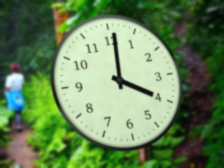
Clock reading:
**4:01**
